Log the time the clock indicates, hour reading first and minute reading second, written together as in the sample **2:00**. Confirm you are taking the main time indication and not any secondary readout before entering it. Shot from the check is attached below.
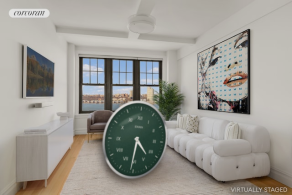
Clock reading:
**4:31**
